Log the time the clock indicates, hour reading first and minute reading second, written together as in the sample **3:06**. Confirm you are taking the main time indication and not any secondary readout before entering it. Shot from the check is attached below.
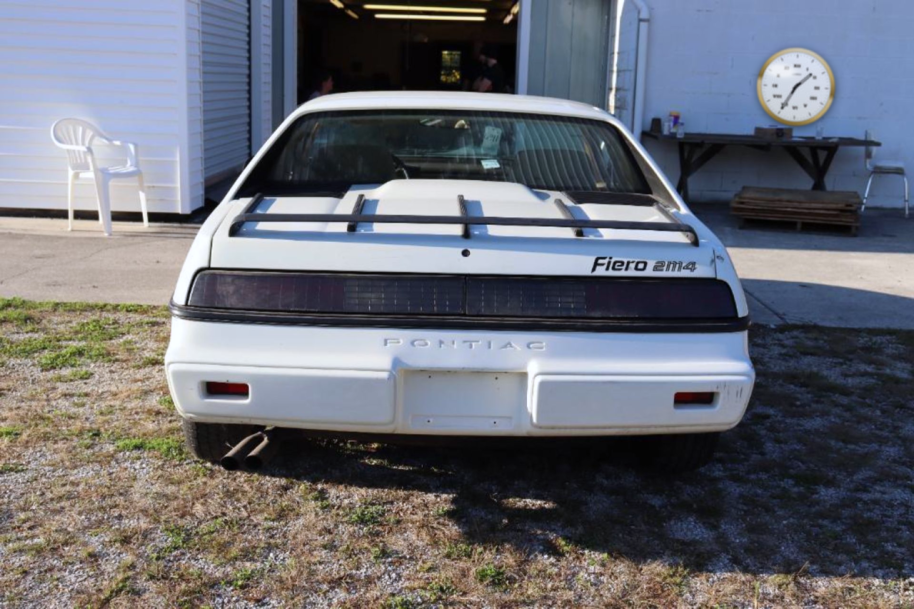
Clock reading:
**1:35**
